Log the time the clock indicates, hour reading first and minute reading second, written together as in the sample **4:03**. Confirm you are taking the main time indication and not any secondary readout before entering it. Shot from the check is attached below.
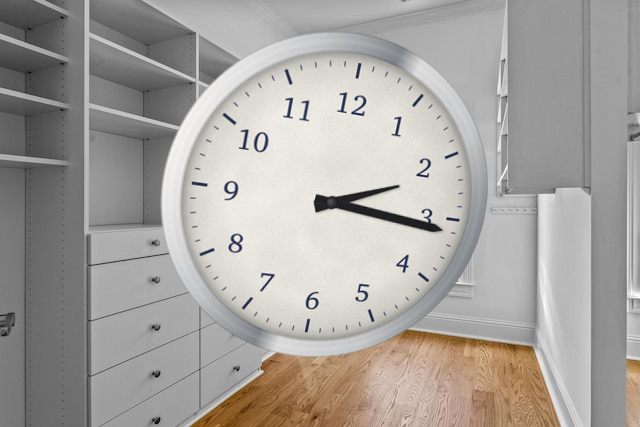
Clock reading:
**2:16**
